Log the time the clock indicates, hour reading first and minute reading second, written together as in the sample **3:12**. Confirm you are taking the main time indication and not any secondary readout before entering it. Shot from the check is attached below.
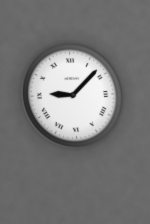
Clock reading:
**9:08**
